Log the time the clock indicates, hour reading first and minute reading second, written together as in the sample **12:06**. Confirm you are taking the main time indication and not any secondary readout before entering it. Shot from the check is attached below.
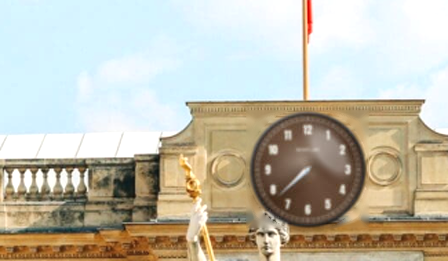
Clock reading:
**7:38**
